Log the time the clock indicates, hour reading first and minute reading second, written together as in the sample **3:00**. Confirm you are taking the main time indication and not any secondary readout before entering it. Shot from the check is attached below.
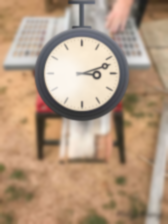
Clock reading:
**3:12**
